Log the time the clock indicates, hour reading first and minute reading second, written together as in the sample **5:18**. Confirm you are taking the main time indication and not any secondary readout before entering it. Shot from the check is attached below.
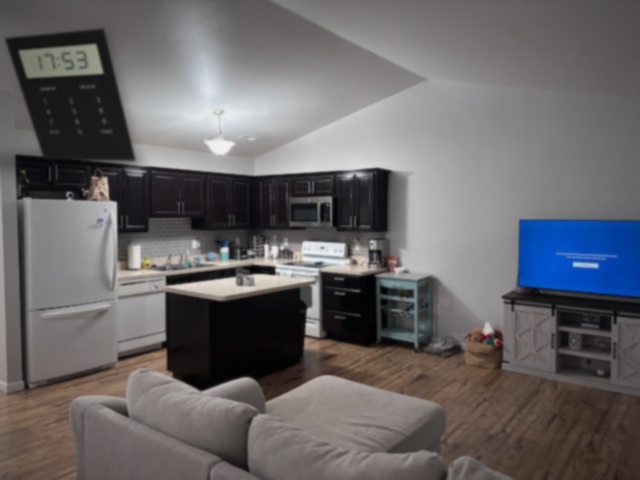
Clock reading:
**17:53**
